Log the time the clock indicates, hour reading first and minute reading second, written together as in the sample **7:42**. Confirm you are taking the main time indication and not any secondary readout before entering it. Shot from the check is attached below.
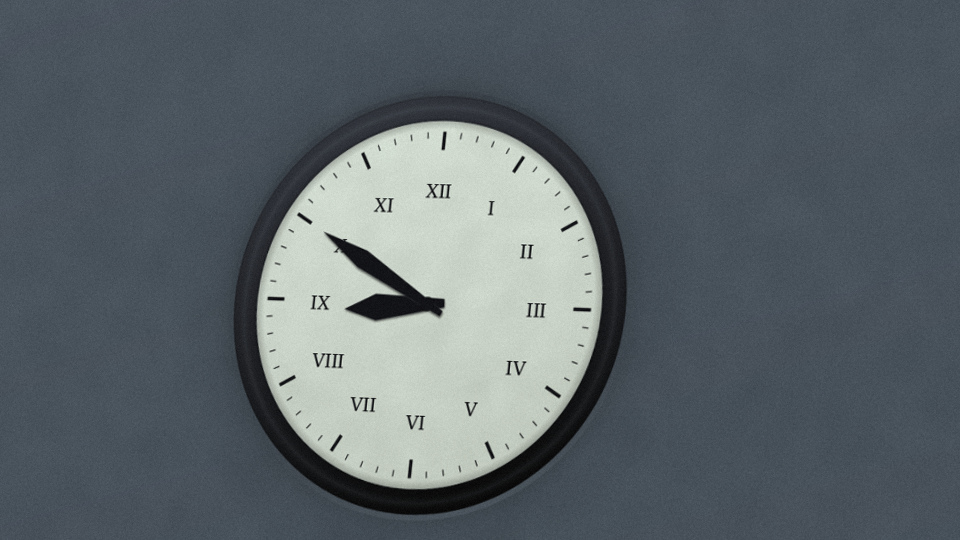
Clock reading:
**8:50**
